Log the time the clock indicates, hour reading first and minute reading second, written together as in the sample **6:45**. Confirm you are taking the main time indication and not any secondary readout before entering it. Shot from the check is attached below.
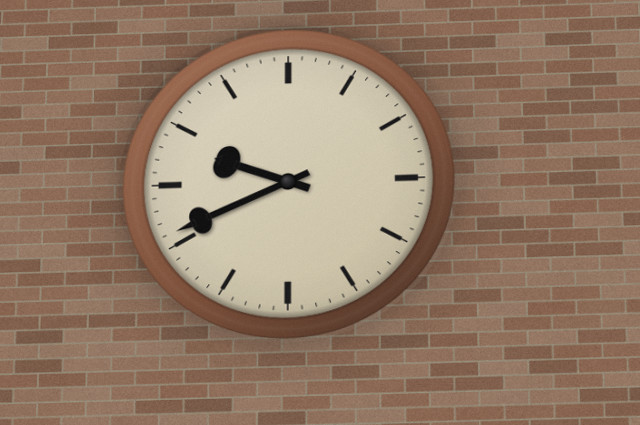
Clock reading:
**9:41**
